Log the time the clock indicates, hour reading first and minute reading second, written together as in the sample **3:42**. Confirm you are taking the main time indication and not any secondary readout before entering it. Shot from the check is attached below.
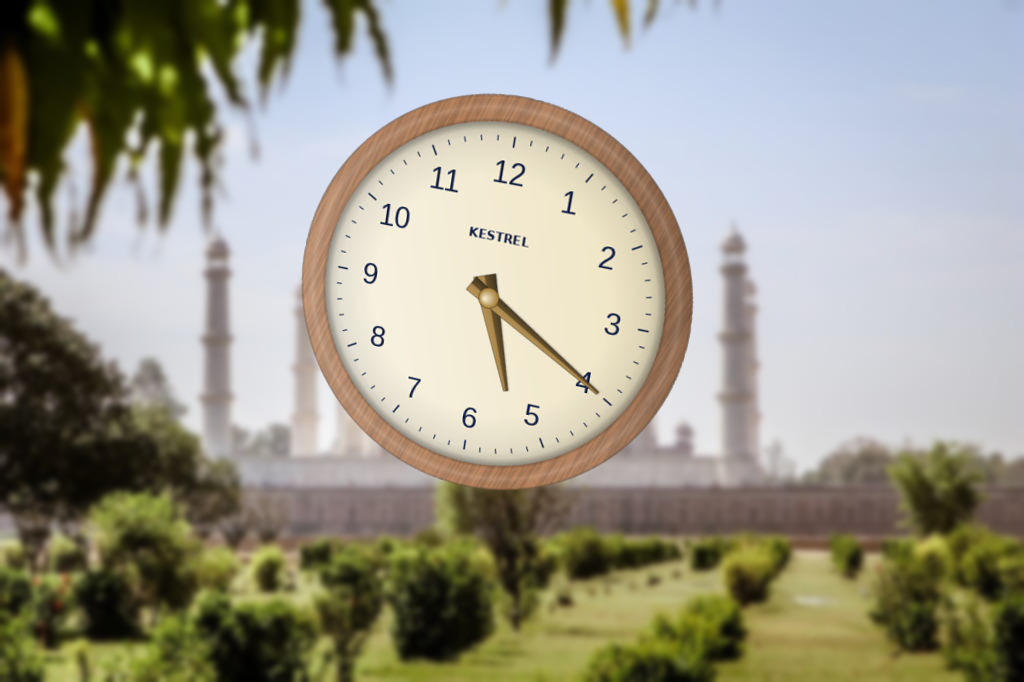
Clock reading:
**5:20**
